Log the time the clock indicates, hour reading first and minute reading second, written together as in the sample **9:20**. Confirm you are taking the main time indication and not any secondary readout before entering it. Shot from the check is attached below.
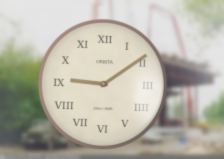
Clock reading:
**9:09**
